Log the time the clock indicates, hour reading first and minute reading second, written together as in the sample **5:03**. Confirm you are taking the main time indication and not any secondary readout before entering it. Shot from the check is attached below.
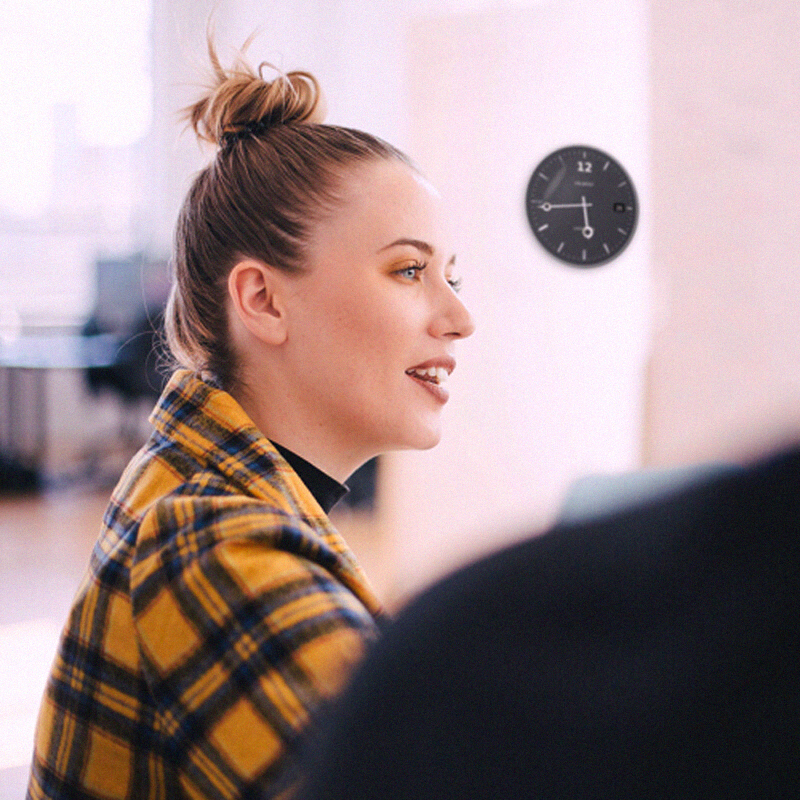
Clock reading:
**5:44**
